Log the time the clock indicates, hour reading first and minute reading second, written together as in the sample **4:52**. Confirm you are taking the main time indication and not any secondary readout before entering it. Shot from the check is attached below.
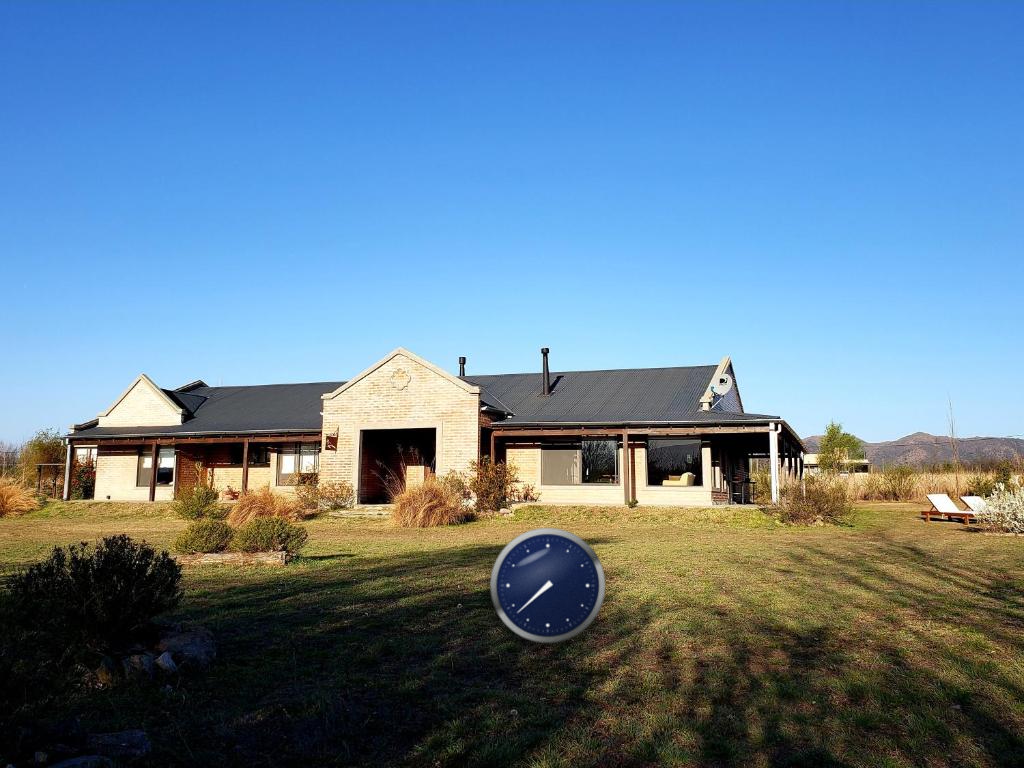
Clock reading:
**7:38**
